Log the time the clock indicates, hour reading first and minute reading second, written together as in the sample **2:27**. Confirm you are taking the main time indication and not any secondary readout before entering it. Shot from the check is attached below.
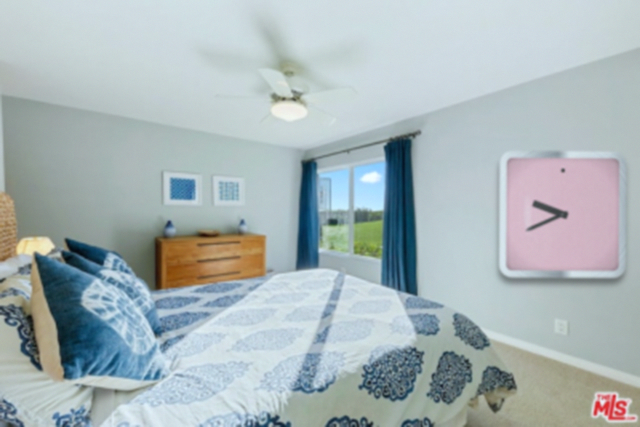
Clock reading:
**9:41**
